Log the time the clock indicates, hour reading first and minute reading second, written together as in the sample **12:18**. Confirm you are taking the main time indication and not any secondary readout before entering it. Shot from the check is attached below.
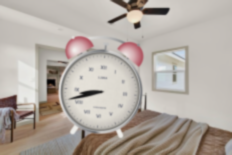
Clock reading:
**8:42**
